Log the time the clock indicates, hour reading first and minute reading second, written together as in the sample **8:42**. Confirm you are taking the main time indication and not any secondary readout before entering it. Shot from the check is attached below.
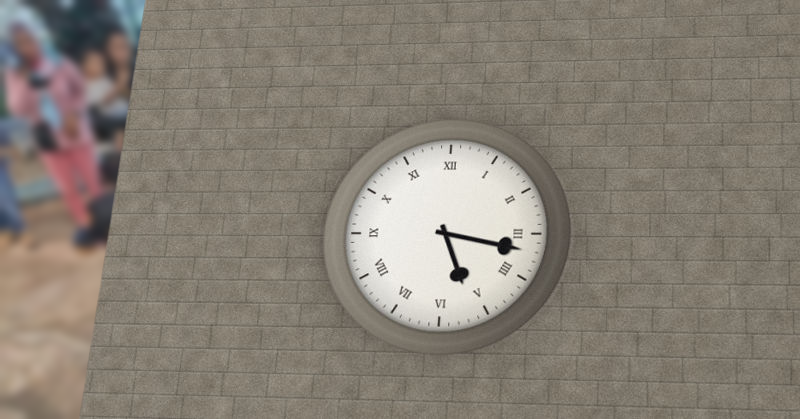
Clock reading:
**5:17**
